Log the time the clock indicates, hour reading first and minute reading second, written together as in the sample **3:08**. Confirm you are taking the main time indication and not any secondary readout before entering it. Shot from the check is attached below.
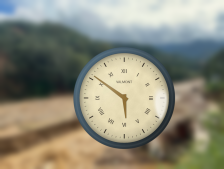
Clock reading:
**5:51**
